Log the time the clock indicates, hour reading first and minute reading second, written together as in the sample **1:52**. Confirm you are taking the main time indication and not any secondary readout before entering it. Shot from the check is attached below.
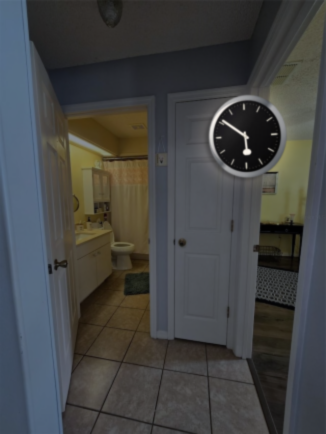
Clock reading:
**5:51**
